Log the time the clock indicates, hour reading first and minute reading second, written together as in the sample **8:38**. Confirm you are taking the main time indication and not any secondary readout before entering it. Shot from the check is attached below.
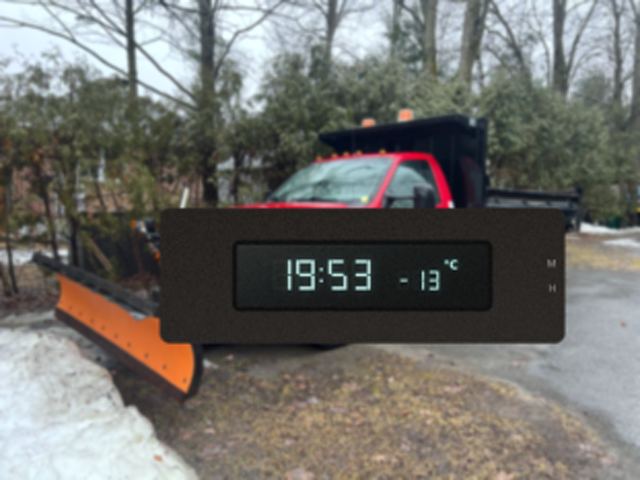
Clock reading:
**19:53**
